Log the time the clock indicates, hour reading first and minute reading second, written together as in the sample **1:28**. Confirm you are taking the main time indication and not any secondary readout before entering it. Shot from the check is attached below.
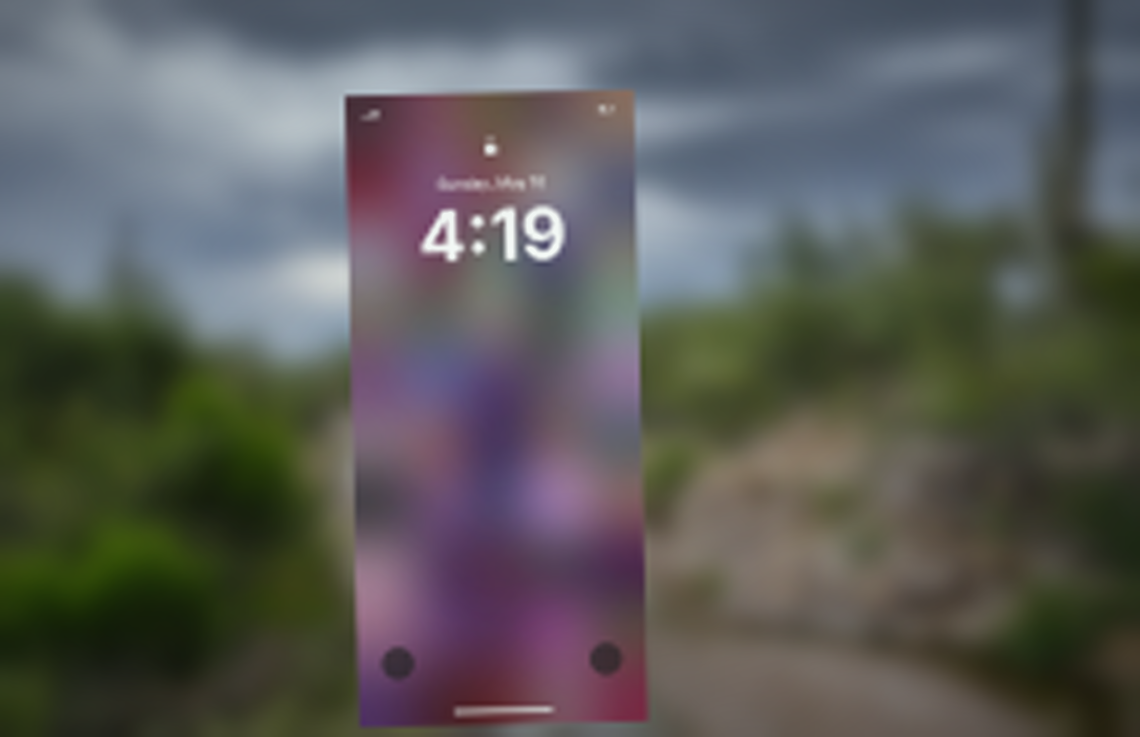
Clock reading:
**4:19**
